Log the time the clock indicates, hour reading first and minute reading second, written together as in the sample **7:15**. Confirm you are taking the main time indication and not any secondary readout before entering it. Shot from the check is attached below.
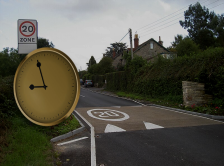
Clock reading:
**8:57**
